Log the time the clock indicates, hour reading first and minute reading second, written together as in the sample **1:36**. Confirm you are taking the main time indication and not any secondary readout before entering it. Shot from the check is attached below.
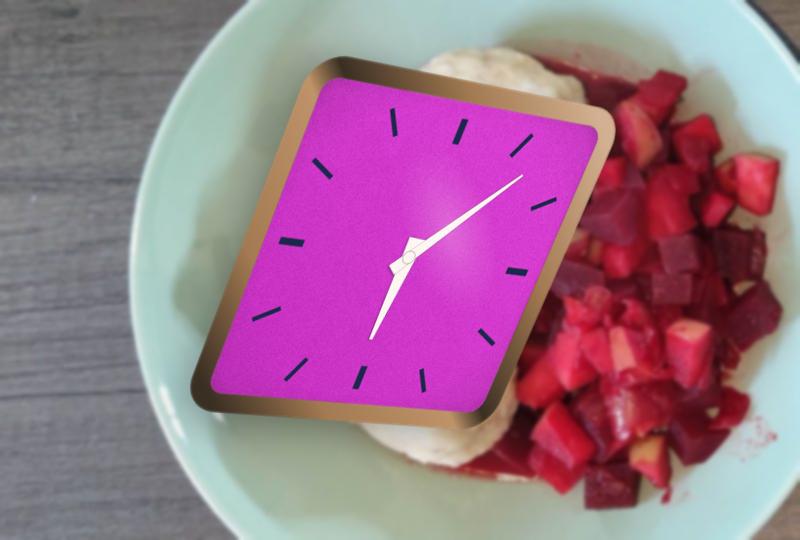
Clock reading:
**6:07**
